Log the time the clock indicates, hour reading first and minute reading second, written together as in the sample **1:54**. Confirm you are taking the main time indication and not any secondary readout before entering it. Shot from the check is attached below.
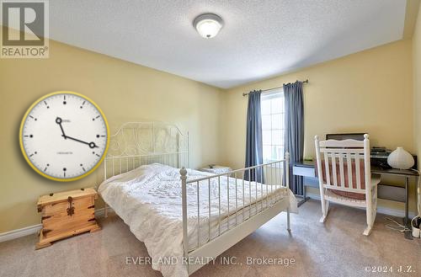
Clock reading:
**11:18**
